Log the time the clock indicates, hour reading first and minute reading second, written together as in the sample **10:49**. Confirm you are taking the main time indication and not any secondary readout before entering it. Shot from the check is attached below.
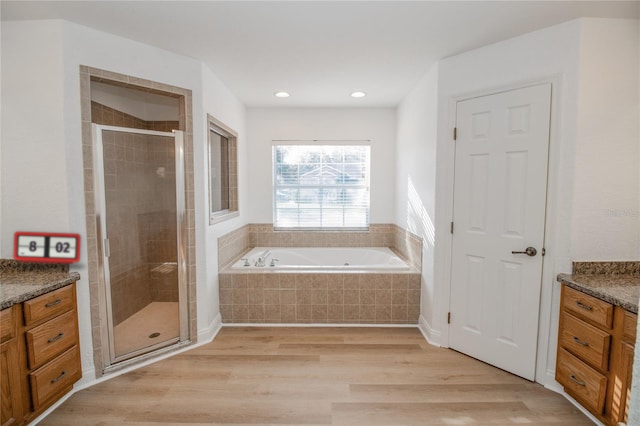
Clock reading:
**8:02**
